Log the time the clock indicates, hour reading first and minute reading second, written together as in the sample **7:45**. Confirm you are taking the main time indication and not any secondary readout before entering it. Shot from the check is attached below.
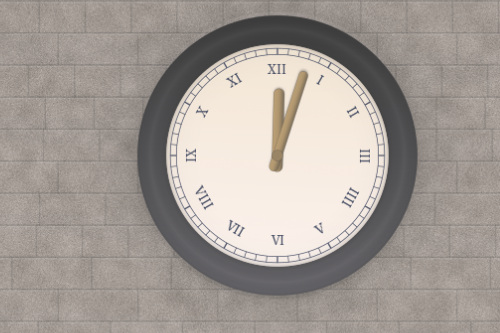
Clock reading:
**12:03**
